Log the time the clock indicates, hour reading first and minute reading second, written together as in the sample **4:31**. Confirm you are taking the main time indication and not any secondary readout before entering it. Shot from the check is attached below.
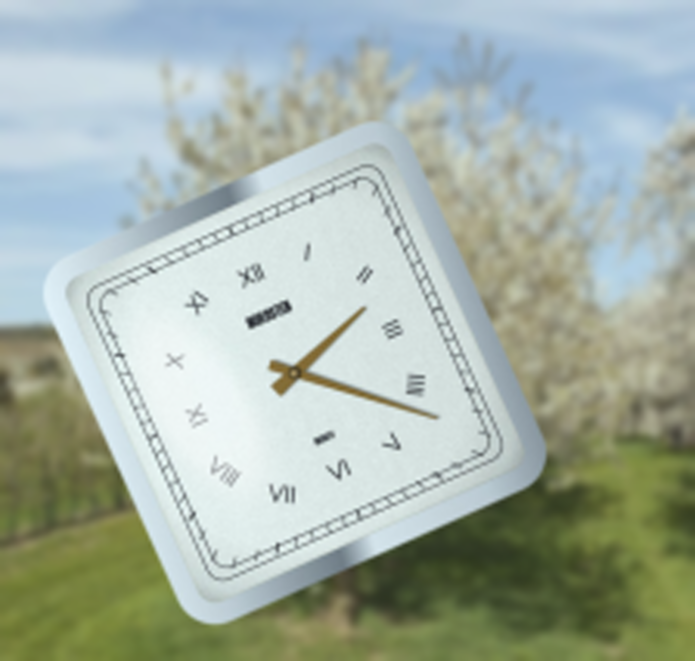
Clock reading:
**2:22**
